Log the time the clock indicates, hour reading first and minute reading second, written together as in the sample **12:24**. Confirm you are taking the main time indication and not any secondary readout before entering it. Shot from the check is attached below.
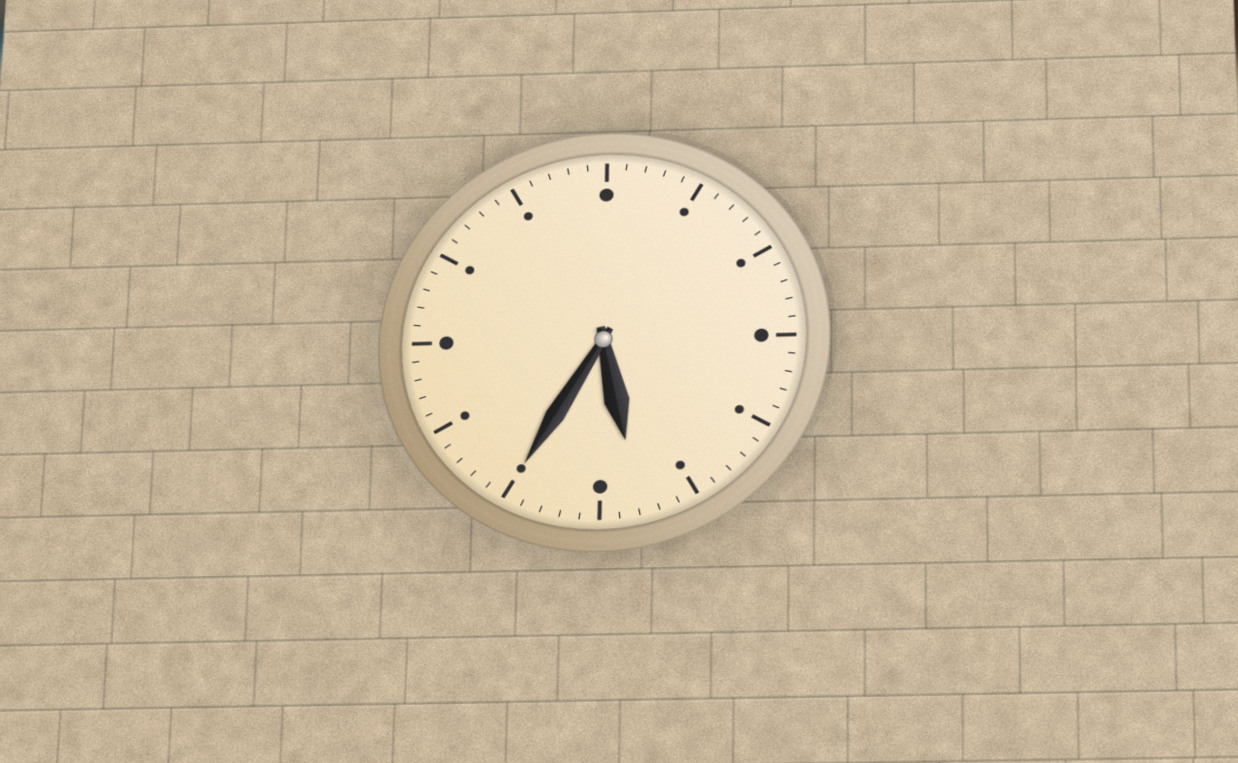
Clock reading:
**5:35**
